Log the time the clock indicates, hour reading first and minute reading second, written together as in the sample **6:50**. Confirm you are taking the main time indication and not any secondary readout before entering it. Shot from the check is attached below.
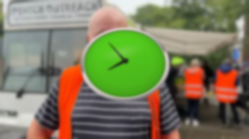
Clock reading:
**7:54**
